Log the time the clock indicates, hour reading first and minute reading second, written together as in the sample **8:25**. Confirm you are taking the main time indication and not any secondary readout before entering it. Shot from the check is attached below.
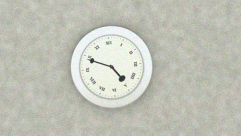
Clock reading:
**4:49**
